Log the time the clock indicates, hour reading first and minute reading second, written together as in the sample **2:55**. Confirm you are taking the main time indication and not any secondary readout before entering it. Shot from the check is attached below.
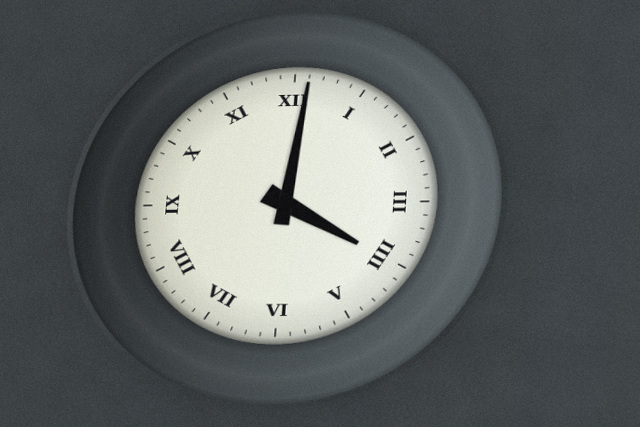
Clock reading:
**4:01**
